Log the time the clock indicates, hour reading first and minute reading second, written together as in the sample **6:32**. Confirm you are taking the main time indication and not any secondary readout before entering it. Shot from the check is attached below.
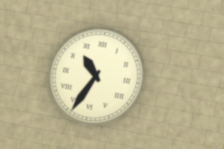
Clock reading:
**10:34**
